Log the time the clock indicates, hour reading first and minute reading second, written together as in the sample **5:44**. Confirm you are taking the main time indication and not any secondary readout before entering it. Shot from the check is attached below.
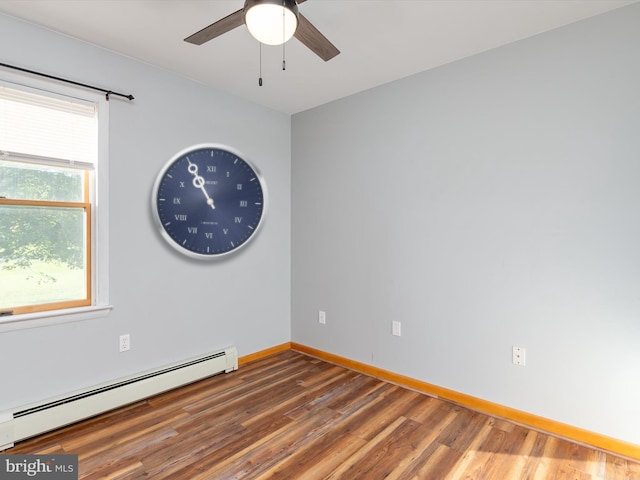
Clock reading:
**10:55**
